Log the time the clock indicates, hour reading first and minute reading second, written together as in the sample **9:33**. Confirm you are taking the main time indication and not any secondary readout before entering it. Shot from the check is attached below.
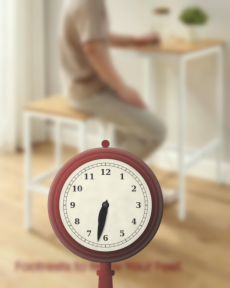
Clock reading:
**6:32**
